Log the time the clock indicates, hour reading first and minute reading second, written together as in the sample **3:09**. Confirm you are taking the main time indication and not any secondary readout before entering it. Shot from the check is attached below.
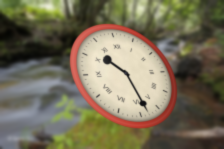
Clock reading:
**10:28**
